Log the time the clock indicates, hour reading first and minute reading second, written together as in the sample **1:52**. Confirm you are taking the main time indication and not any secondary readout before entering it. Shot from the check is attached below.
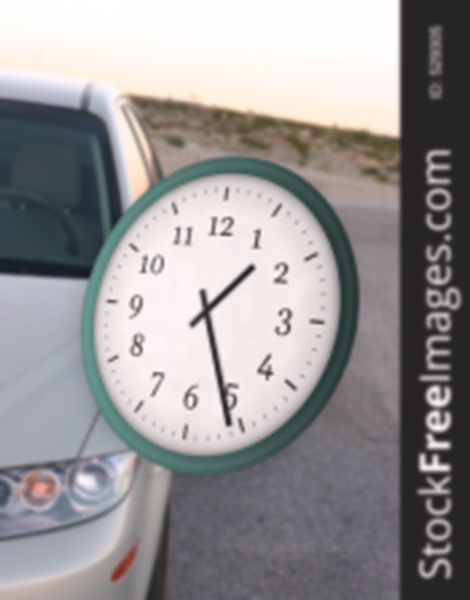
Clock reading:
**1:26**
